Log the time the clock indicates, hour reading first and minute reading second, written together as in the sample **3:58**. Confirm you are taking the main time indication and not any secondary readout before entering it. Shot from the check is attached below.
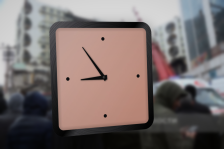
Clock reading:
**8:54**
